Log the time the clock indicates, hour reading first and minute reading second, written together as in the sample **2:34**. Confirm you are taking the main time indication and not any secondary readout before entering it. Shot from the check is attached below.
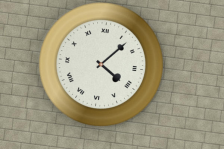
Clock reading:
**4:07**
